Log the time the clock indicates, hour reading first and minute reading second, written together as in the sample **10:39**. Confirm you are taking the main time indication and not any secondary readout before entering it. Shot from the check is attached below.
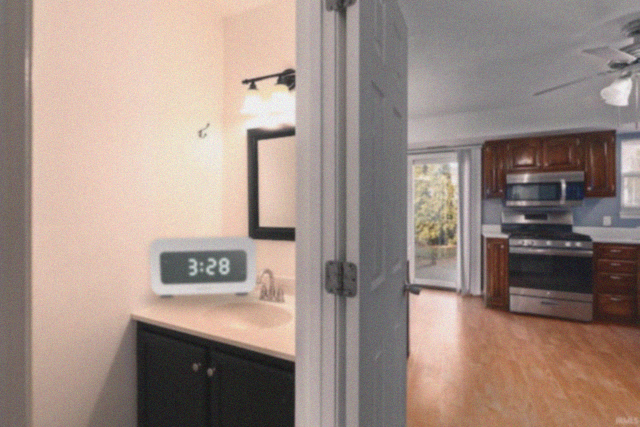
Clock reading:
**3:28**
